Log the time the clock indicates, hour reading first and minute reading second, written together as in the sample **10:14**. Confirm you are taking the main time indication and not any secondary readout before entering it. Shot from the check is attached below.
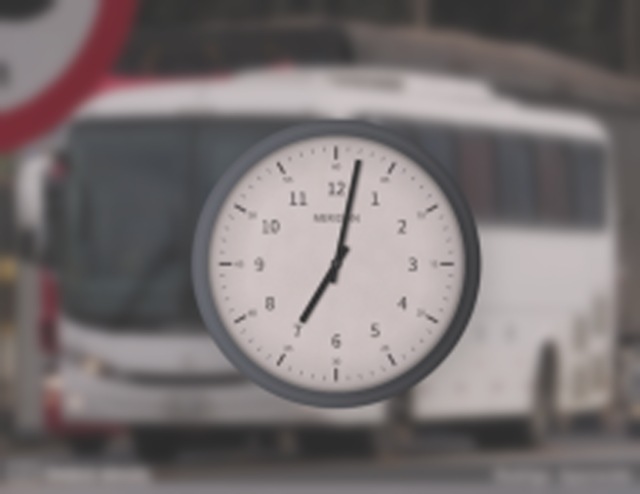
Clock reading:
**7:02**
